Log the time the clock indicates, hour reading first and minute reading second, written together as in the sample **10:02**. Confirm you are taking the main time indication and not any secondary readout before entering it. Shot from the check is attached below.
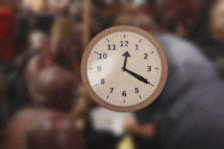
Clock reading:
**12:20**
